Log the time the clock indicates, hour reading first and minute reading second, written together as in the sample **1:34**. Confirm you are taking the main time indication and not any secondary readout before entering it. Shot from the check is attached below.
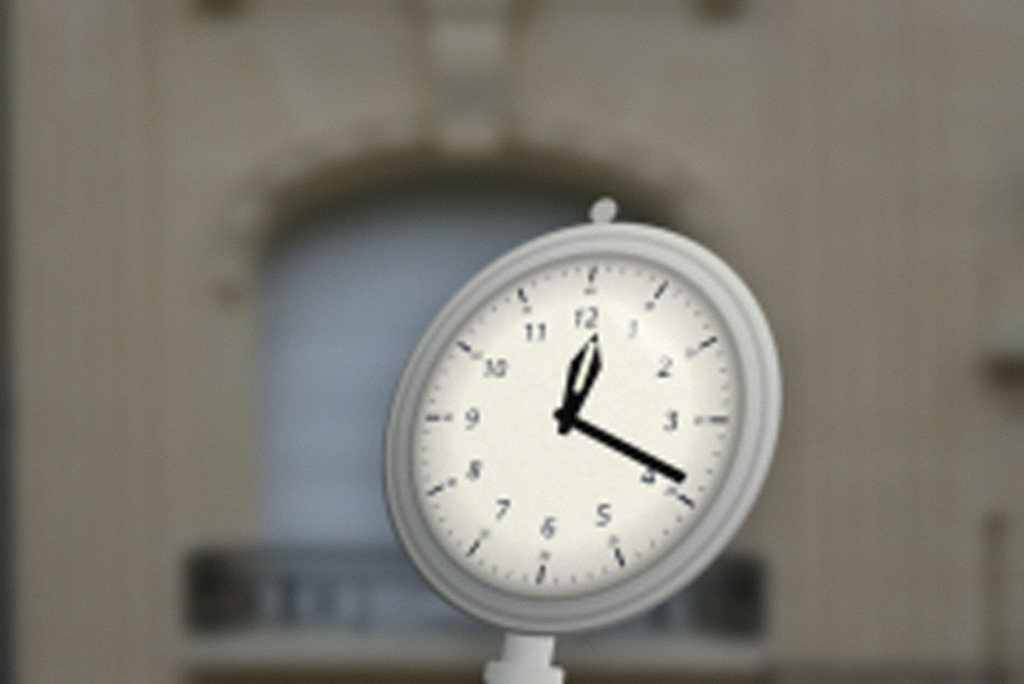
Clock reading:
**12:19**
